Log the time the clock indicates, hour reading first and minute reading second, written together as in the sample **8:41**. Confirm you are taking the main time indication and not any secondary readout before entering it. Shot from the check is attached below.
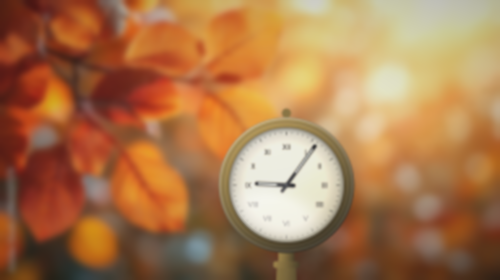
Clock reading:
**9:06**
